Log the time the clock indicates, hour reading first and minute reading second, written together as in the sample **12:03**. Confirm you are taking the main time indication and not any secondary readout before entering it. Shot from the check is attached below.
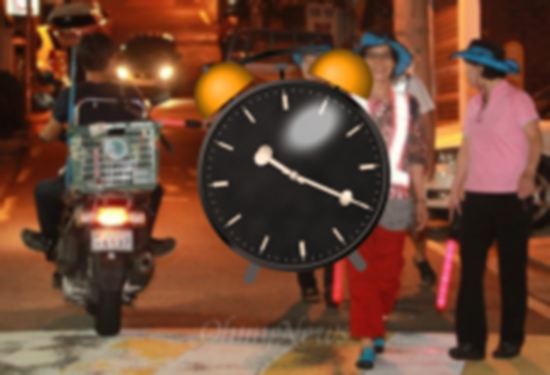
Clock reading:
**10:20**
